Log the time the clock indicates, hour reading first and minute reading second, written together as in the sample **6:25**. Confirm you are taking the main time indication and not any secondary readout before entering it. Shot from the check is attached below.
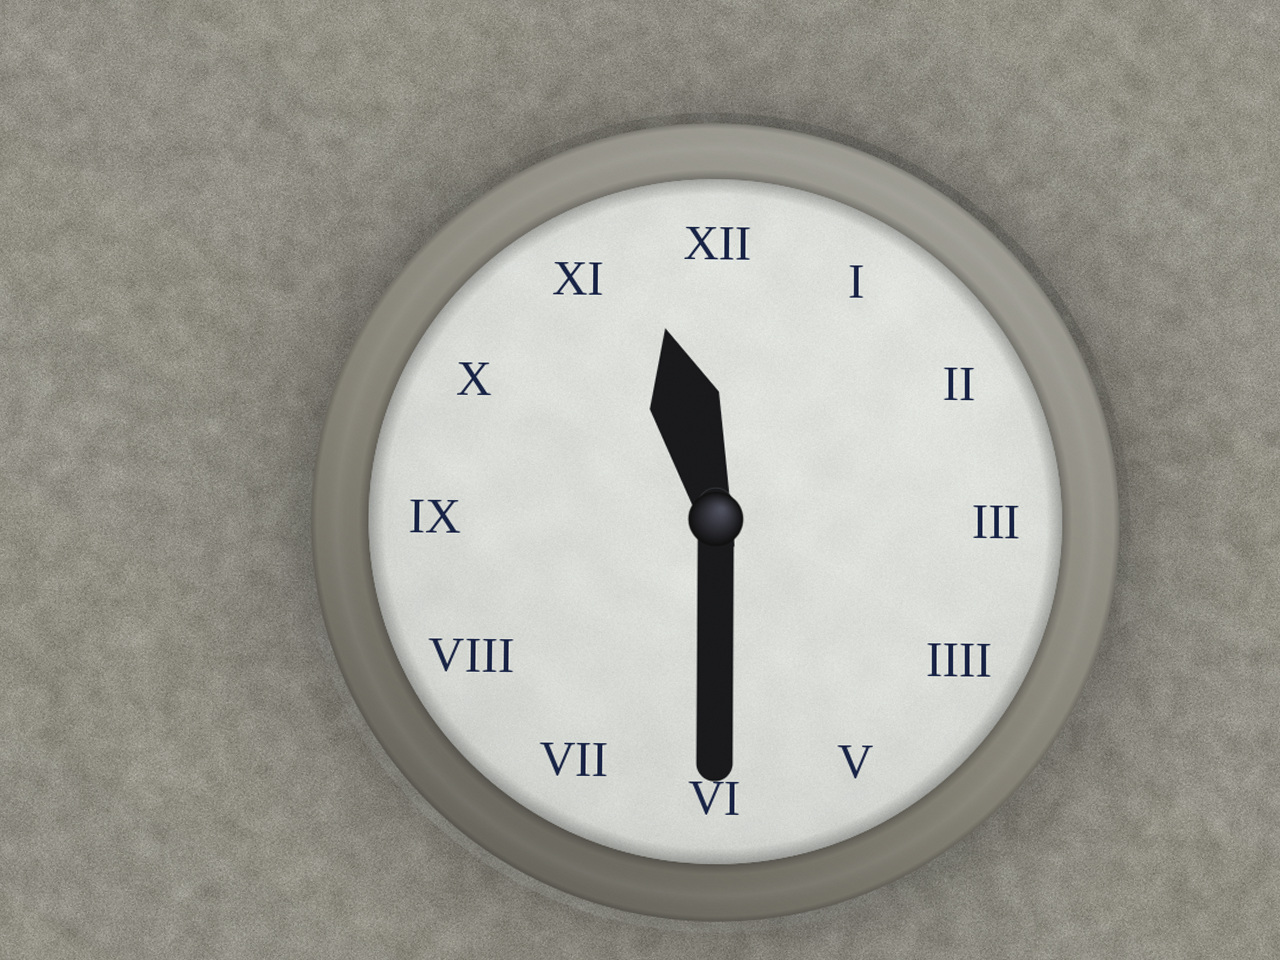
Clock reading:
**11:30**
